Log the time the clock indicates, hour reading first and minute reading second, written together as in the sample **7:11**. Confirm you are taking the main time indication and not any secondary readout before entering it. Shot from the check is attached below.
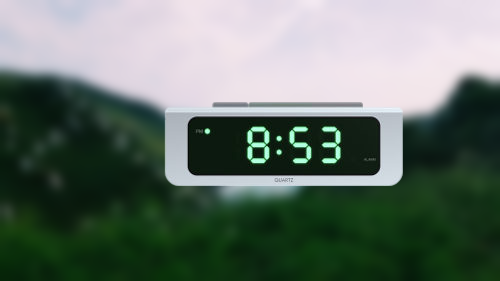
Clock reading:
**8:53**
